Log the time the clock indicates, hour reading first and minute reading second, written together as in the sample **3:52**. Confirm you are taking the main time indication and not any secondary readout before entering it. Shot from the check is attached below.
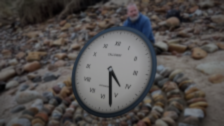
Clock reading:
**4:27**
